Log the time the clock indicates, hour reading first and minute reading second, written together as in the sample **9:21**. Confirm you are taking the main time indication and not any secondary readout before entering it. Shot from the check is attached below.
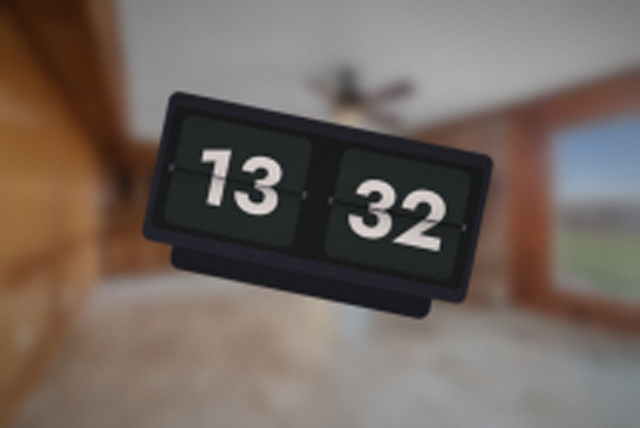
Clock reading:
**13:32**
